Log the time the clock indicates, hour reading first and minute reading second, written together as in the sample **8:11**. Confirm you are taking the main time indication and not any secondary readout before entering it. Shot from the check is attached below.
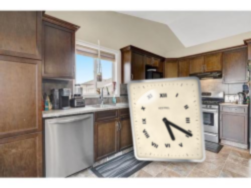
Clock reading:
**5:20**
